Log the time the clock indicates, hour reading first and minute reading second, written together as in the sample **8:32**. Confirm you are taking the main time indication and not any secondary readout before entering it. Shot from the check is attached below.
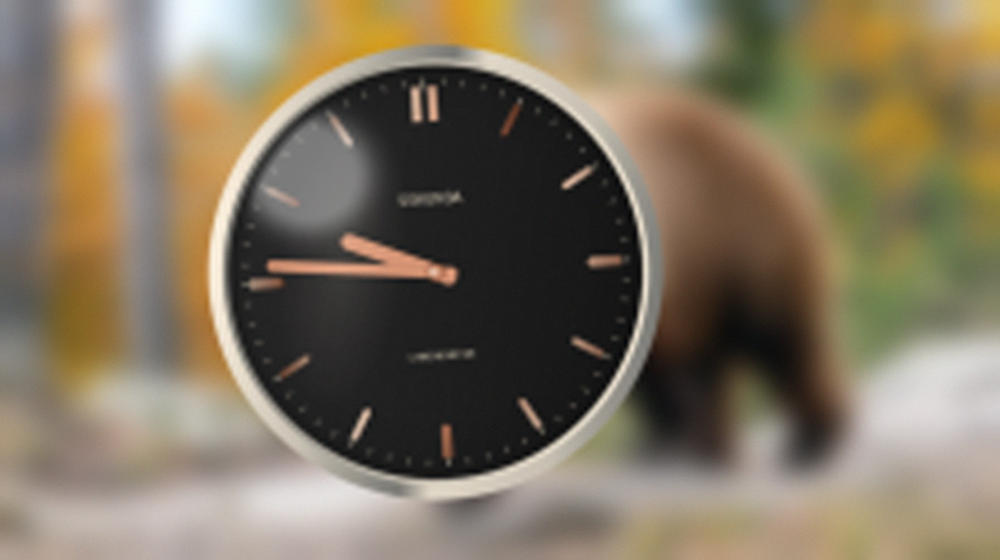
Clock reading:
**9:46**
